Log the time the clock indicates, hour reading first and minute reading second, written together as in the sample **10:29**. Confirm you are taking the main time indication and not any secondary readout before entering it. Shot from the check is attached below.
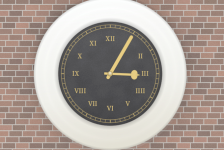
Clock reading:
**3:05**
